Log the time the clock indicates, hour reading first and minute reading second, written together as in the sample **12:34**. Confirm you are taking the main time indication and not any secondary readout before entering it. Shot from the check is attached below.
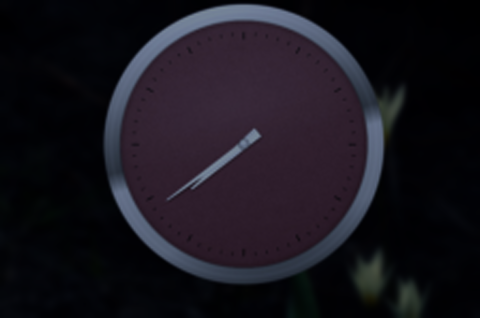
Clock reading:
**7:39**
